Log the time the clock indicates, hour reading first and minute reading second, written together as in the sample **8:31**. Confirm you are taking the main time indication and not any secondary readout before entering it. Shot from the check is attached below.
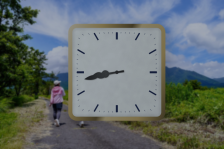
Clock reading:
**8:43**
